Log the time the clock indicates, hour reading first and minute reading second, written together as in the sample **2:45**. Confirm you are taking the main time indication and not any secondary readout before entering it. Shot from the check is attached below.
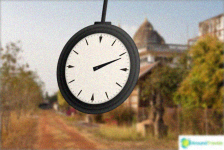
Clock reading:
**2:11**
